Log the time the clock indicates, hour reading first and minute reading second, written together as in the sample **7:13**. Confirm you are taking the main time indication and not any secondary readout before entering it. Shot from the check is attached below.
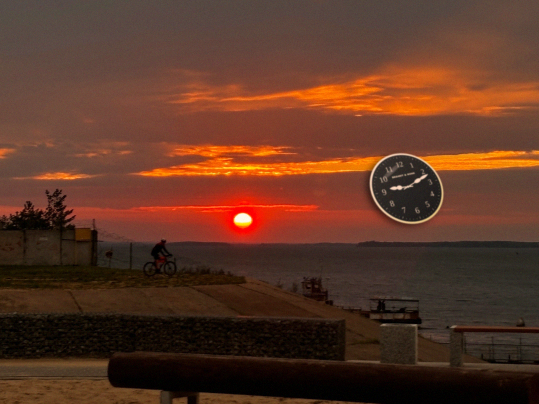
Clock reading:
**9:12**
